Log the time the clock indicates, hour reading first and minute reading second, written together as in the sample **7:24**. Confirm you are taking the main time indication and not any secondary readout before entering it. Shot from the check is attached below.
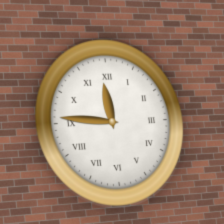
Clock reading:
**11:46**
